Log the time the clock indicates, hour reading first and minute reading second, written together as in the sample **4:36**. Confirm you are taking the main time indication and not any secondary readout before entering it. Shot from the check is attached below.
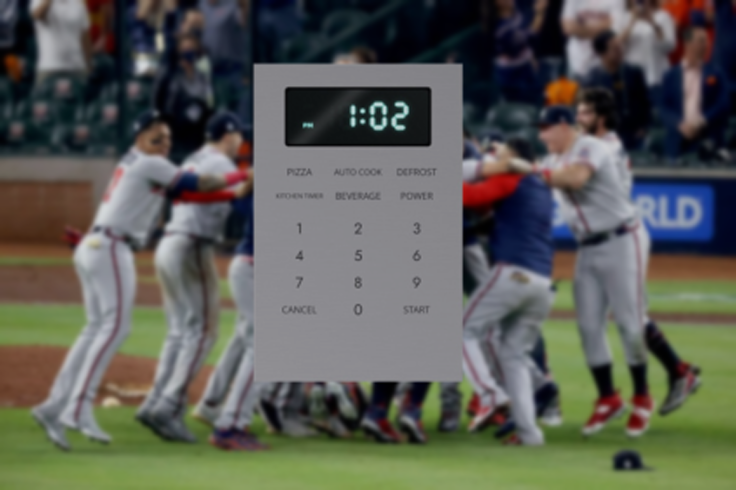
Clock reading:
**1:02**
